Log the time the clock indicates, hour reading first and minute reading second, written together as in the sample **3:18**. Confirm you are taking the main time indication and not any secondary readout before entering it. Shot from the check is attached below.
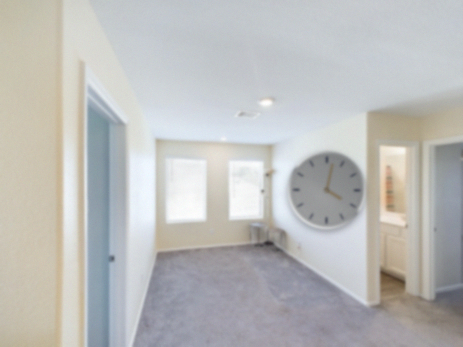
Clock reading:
**4:02**
